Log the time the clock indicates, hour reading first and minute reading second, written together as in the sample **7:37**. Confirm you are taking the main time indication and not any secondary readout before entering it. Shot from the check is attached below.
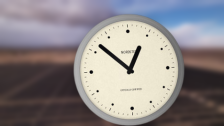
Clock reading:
**12:52**
